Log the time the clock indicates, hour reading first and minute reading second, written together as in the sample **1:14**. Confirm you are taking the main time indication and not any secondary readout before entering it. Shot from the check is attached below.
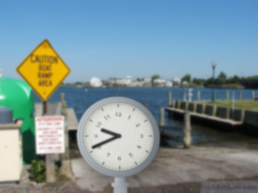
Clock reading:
**9:41**
